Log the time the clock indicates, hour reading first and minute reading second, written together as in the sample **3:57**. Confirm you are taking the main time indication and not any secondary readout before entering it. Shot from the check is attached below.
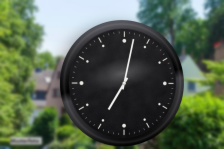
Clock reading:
**7:02**
